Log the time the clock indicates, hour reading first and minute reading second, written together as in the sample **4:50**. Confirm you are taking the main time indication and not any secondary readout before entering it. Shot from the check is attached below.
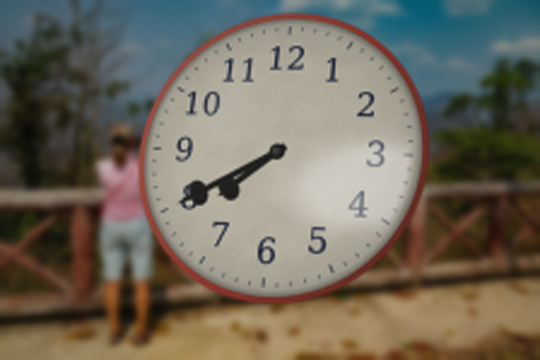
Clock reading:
**7:40**
